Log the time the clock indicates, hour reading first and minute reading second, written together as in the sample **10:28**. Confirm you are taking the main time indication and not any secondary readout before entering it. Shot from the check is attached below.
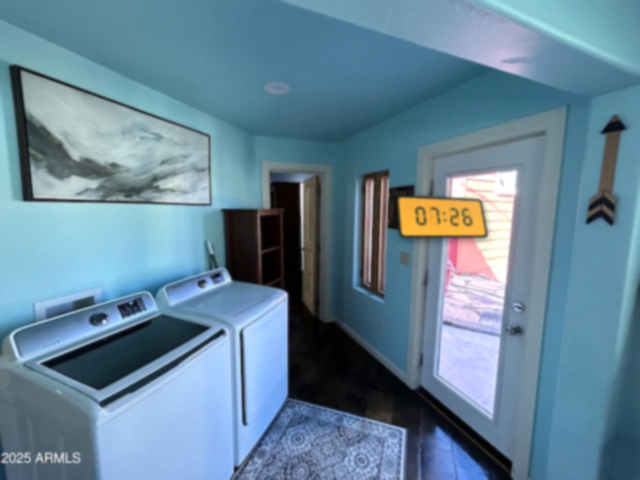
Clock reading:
**7:26**
